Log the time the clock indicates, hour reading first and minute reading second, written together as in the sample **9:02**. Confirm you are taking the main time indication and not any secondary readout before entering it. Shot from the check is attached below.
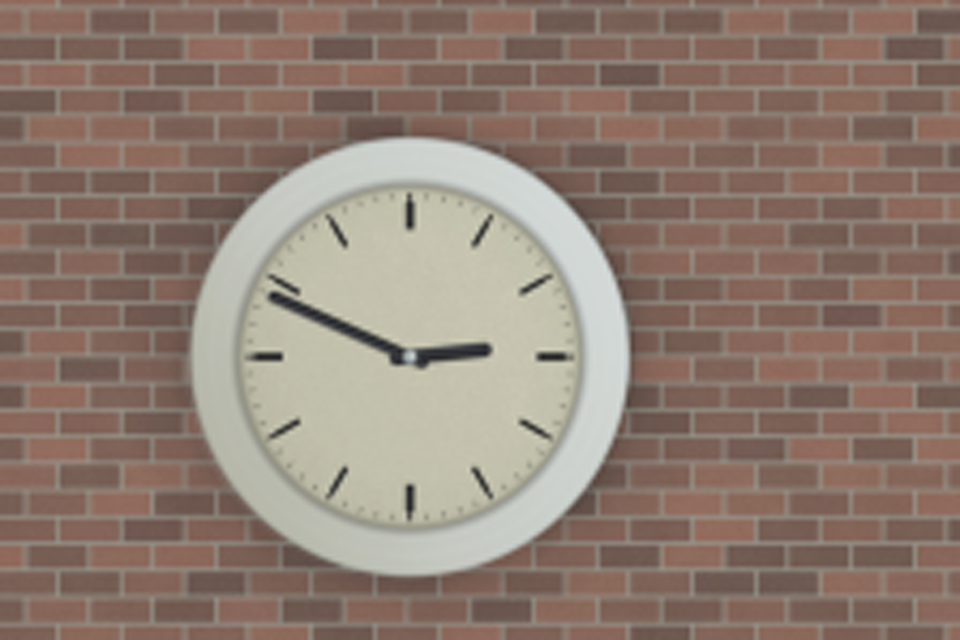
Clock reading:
**2:49**
